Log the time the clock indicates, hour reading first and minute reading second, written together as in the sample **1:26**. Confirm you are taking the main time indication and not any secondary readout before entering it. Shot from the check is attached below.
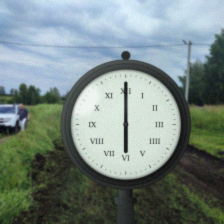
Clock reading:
**6:00**
